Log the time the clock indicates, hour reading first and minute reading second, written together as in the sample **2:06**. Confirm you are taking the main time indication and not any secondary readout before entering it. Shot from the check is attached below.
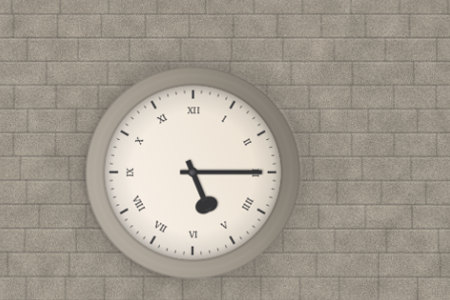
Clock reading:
**5:15**
